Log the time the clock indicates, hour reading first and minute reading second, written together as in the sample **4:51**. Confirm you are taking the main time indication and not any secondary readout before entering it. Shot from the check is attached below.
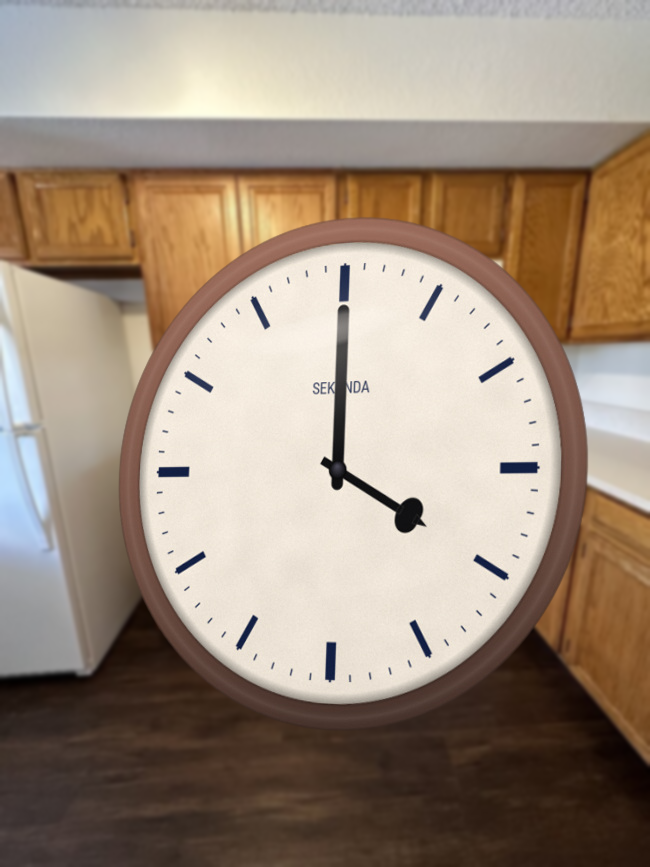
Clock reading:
**4:00**
